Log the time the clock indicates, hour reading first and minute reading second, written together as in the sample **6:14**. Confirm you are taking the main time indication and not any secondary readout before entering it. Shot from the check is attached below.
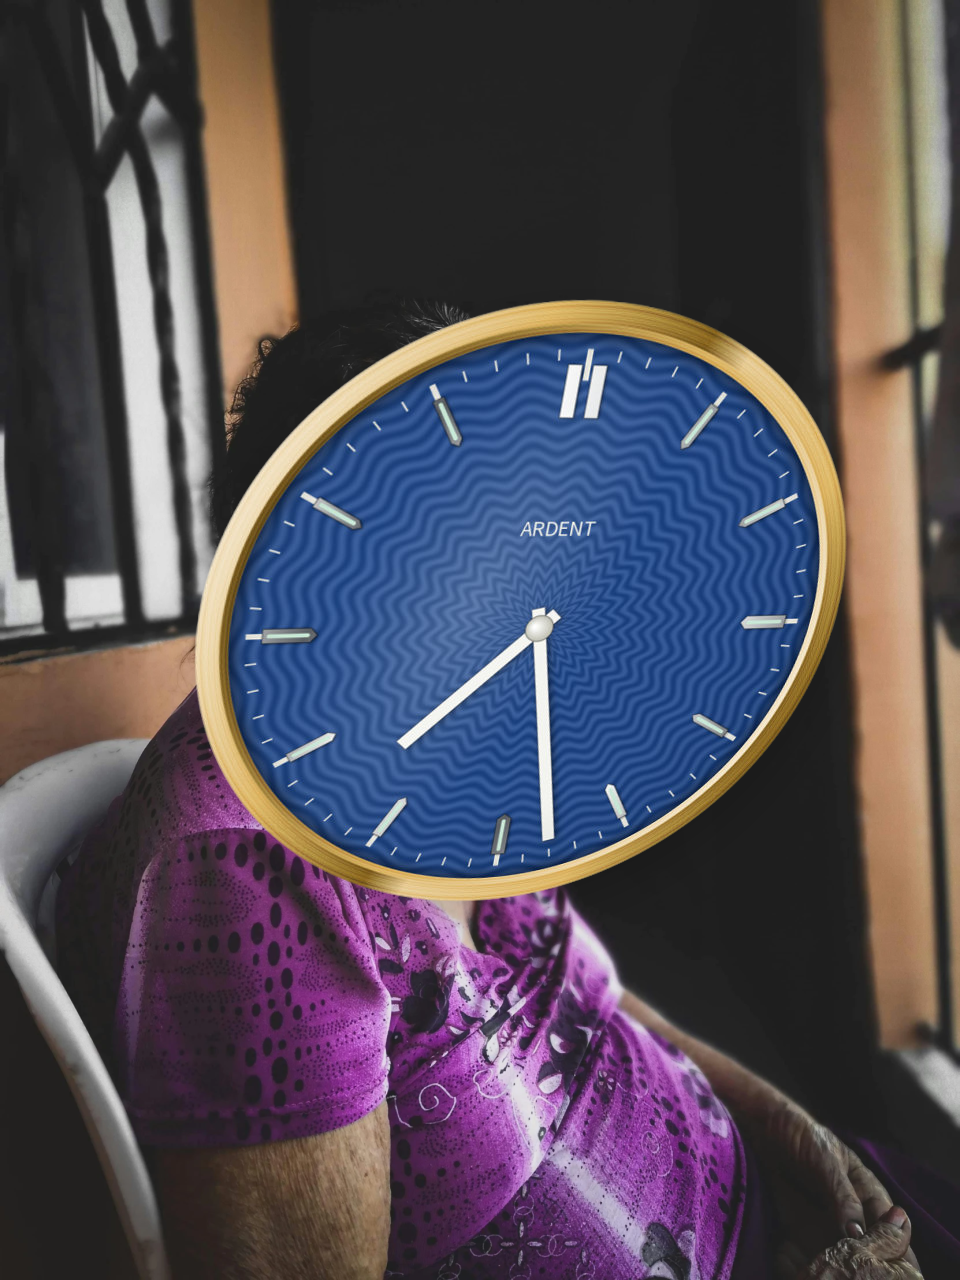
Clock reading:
**7:28**
